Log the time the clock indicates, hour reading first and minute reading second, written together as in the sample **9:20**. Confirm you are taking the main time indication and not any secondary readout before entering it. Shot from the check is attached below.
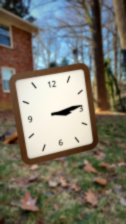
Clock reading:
**3:14**
